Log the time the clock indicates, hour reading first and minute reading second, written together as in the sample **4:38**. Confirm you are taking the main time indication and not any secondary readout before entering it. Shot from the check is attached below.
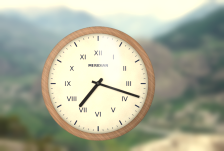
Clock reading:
**7:18**
